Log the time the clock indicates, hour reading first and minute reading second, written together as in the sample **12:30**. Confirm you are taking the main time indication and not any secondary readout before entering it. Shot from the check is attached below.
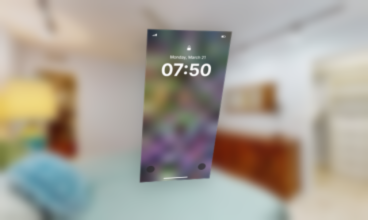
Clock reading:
**7:50**
